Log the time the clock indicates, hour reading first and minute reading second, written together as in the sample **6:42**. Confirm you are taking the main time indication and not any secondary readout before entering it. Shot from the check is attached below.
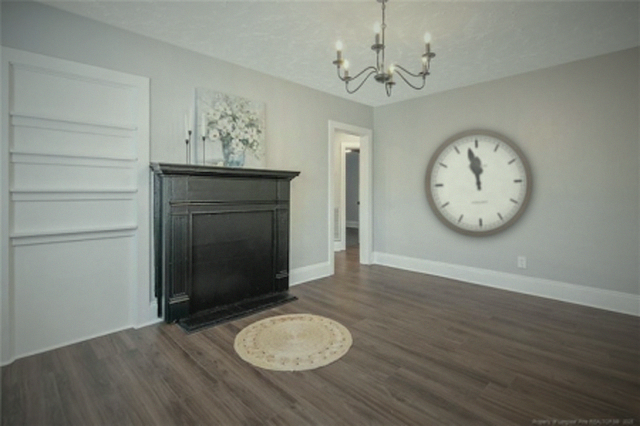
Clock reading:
**11:58**
